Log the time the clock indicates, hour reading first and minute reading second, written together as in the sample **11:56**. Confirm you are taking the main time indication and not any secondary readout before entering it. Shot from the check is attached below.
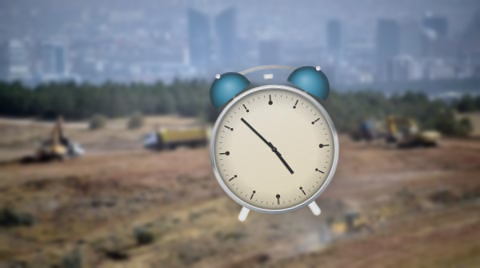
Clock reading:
**4:53**
